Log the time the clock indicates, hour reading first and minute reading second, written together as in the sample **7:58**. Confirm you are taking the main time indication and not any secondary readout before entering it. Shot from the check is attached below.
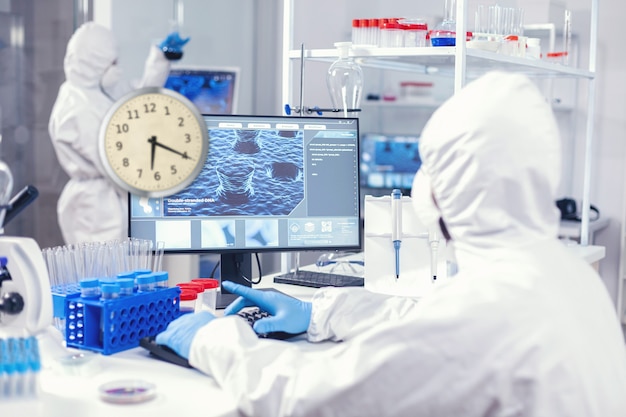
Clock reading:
**6:20**
